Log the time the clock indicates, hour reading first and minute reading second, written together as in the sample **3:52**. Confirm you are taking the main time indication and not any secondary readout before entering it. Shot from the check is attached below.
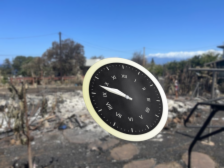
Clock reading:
**9:48**
